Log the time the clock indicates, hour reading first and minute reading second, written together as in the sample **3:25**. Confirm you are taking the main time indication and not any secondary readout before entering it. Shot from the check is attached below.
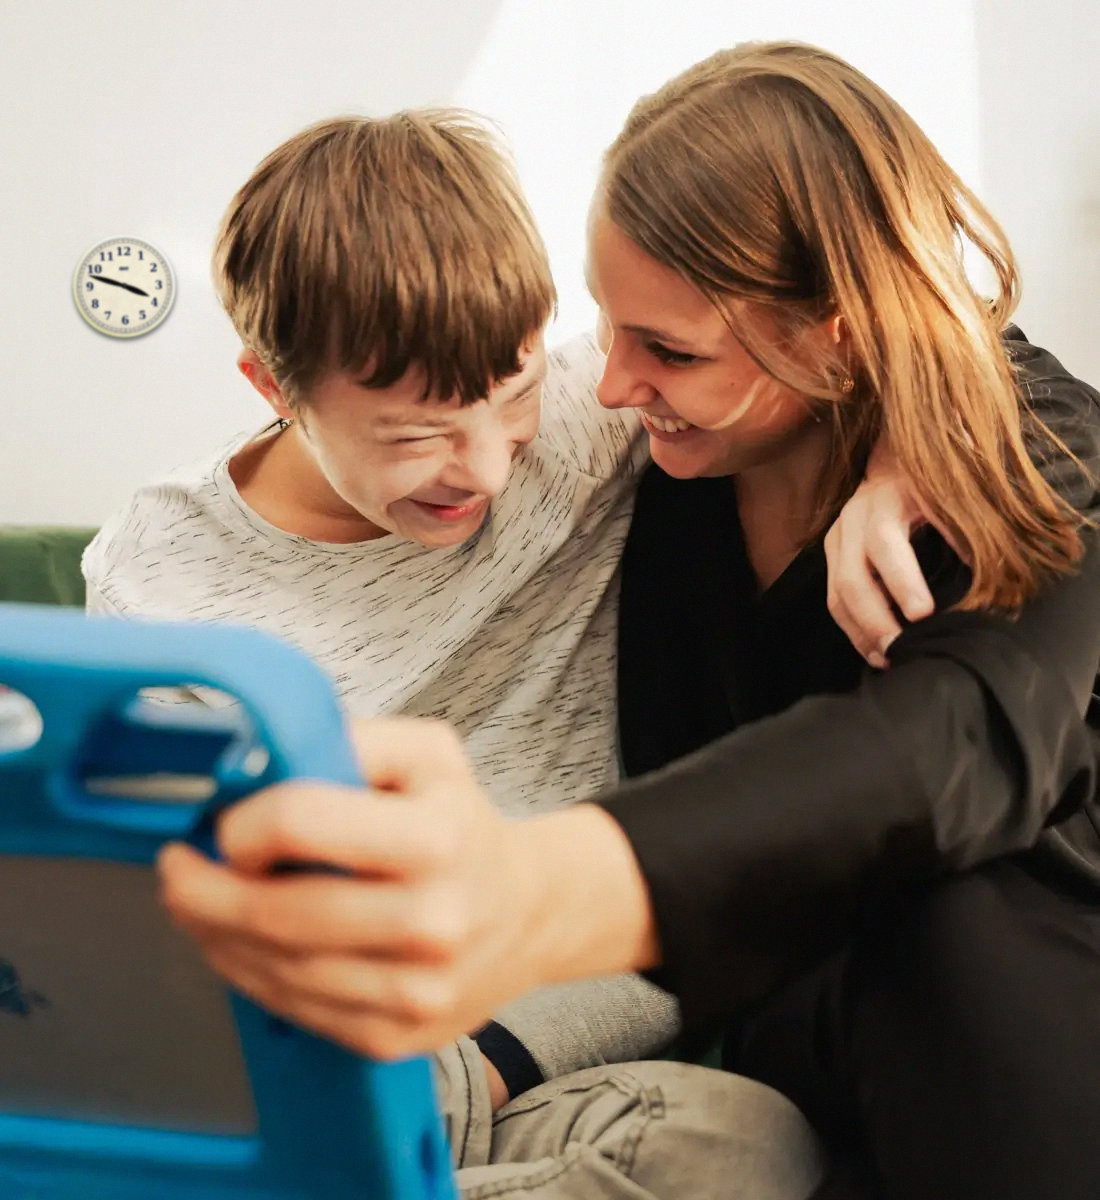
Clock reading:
**3:48**
